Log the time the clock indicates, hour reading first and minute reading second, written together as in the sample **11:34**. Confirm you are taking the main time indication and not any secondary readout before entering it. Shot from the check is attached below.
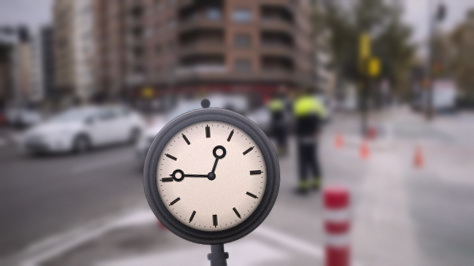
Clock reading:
**12:46**
